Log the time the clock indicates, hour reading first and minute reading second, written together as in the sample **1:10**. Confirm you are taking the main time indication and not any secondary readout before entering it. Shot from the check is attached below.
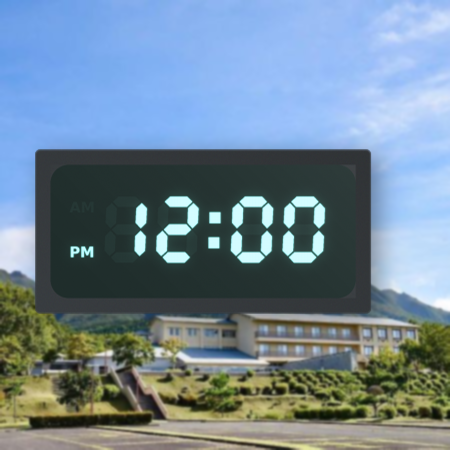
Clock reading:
**12:00**
